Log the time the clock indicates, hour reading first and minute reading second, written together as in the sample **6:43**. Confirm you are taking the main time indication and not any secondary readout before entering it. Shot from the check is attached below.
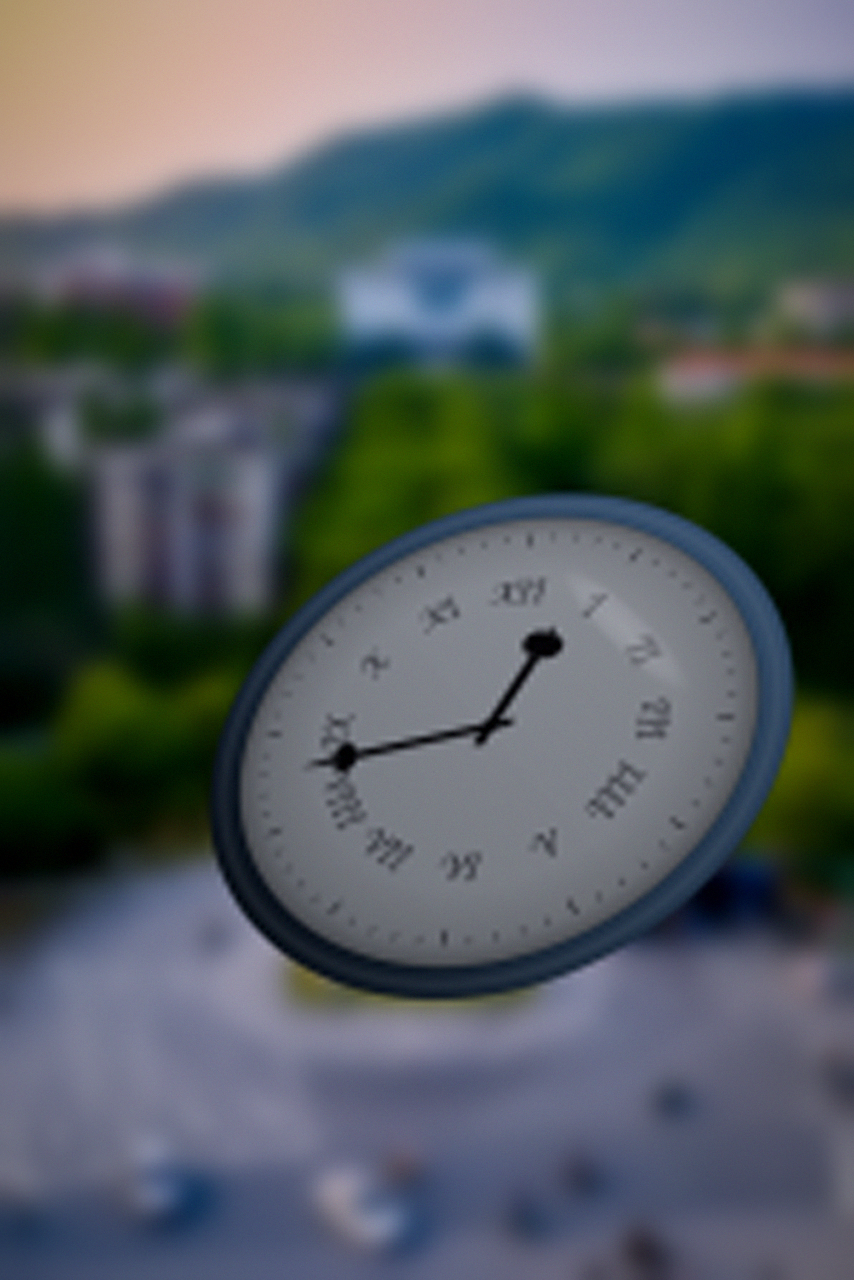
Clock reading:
**12:43**
